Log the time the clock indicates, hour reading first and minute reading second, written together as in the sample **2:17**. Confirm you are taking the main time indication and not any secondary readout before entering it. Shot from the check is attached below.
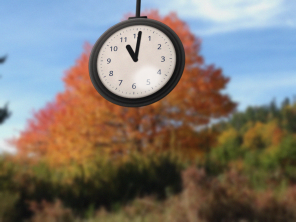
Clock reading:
**11:01**
